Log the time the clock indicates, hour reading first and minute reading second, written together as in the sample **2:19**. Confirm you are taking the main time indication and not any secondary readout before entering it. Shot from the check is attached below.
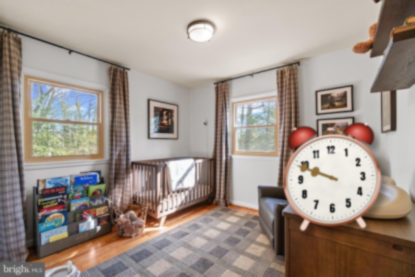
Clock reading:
**9:49**
